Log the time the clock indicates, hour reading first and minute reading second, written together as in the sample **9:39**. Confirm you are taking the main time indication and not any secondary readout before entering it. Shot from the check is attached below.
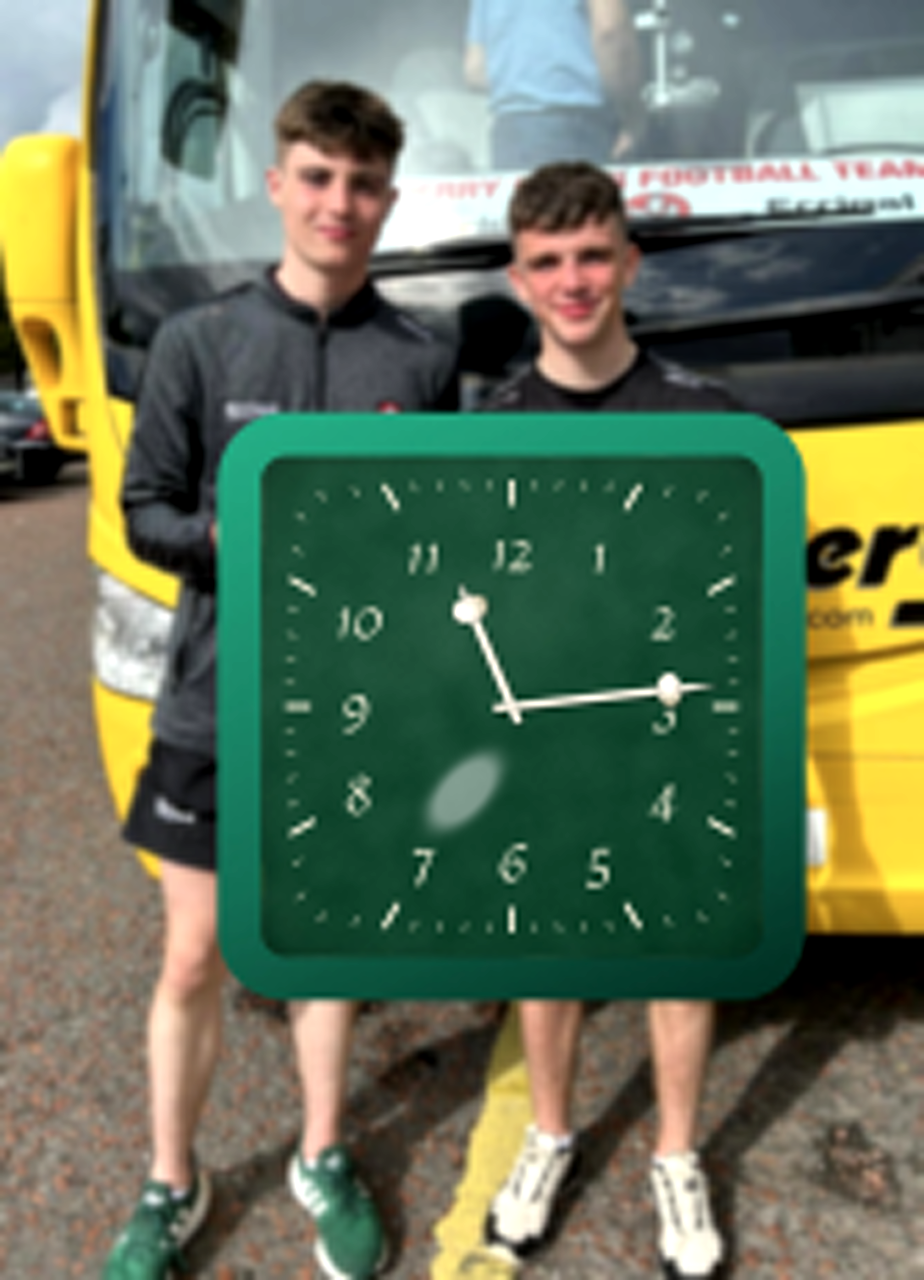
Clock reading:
**11:14**
